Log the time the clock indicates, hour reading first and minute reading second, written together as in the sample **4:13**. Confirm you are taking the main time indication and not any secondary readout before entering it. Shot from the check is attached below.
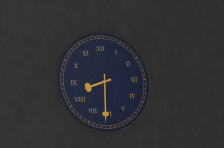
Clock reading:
**8:31**
